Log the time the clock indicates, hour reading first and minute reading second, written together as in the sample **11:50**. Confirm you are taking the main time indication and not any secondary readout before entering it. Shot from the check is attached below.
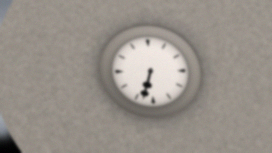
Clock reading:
**6:33**
